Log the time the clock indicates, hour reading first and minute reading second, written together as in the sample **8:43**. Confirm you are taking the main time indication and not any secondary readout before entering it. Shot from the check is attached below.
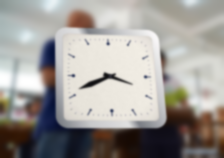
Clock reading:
**3:41**
